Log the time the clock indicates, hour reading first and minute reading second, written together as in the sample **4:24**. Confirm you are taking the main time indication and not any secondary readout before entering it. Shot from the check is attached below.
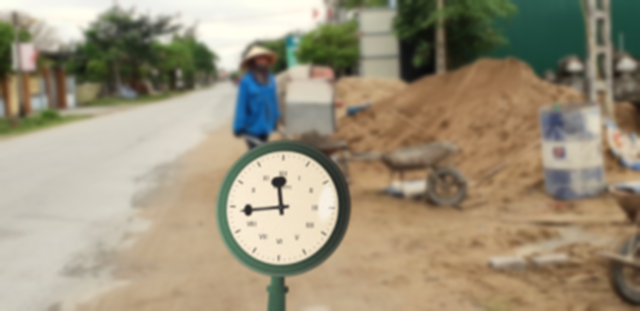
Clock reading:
**11:44**
